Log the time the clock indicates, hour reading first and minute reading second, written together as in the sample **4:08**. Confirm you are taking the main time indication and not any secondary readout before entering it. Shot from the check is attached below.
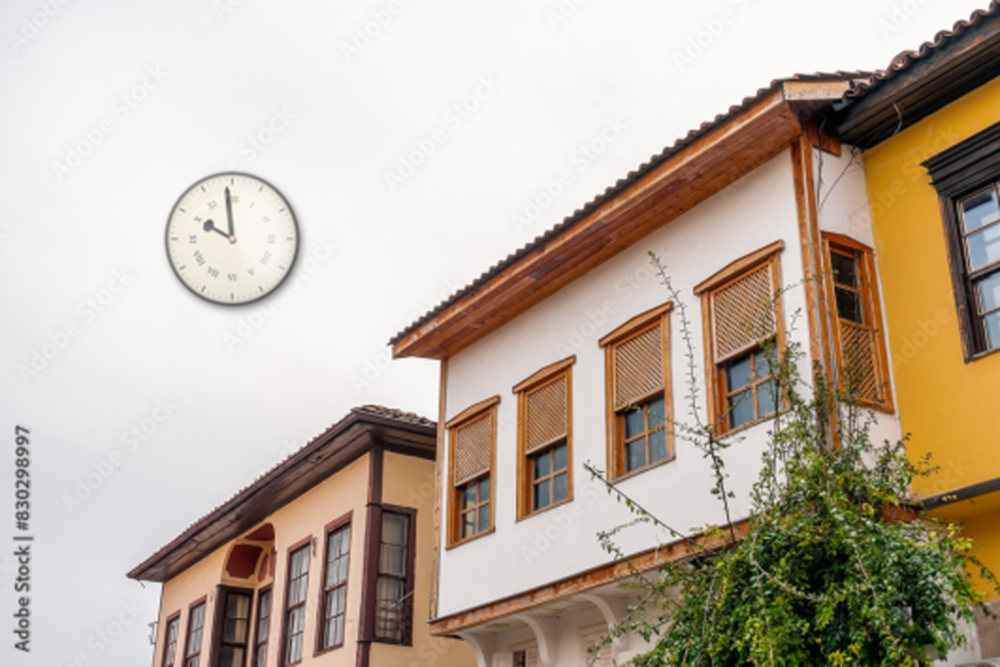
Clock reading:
**9:59**
